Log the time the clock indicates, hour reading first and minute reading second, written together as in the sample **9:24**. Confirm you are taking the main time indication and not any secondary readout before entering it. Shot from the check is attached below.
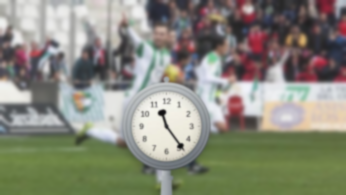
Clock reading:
**11:24**
